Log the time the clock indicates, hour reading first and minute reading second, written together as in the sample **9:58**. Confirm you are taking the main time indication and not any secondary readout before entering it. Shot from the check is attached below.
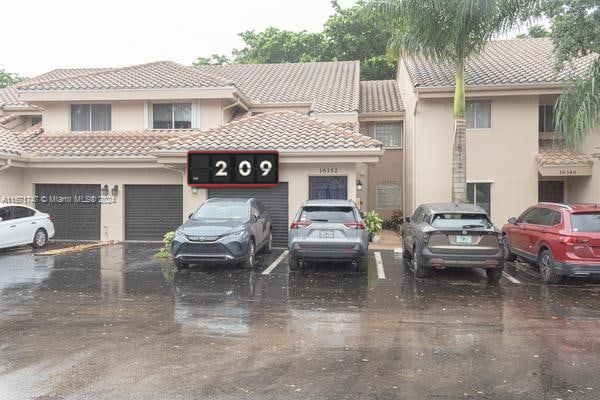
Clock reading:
**2:09**
